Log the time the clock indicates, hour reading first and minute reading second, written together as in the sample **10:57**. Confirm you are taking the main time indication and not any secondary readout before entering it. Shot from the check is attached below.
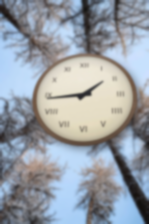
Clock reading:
**1:44**
